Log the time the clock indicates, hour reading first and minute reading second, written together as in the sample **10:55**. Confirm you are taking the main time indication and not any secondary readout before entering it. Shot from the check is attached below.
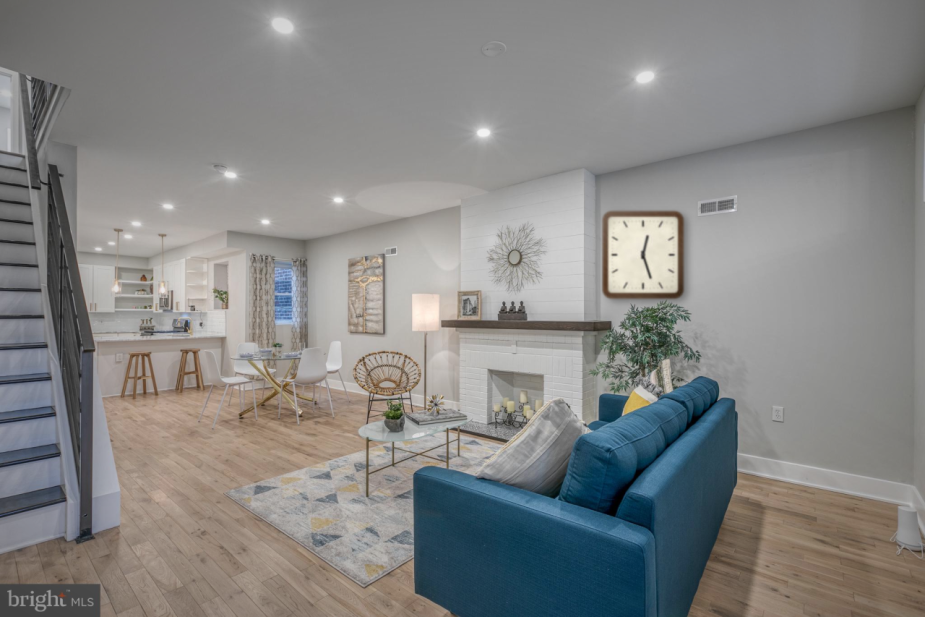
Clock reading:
**12:27**
